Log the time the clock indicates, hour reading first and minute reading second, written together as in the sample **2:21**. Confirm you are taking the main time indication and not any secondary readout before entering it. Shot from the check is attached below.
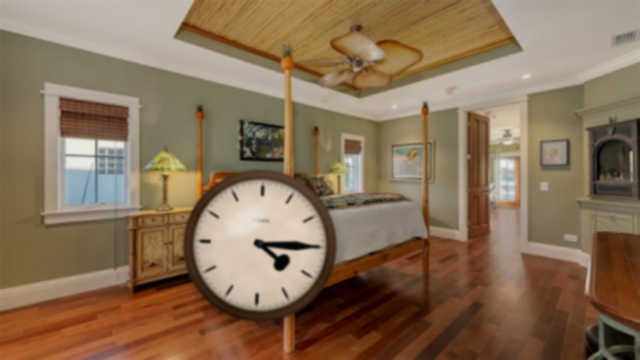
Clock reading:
**4:15**
